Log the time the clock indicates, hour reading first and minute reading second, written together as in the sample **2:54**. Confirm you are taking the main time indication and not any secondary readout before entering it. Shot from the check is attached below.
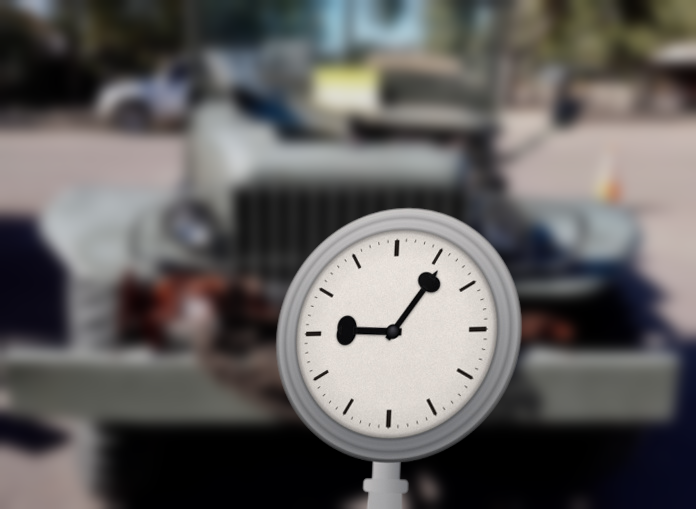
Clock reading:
**9:06**
